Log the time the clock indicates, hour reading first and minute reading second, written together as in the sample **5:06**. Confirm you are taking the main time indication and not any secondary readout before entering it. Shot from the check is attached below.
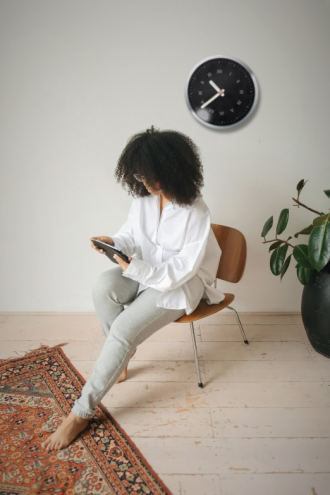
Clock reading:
**10:39**
